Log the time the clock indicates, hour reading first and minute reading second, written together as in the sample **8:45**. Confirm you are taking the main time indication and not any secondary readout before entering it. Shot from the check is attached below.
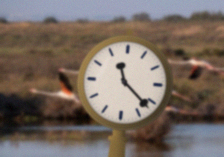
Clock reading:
**11:22**
